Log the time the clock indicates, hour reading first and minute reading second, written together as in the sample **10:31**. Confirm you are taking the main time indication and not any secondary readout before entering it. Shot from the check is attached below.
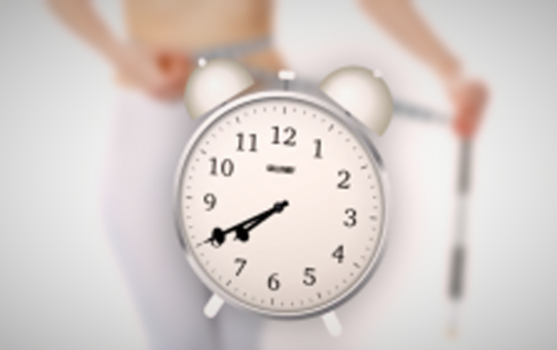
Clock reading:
**7:40**
